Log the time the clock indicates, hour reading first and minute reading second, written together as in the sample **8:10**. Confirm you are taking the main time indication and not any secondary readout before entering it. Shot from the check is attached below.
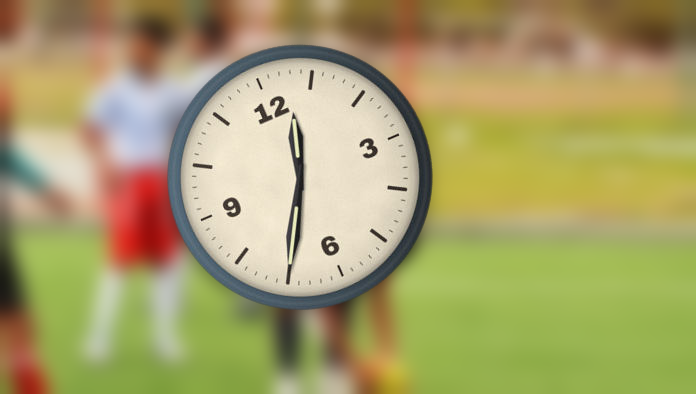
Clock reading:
**12:35**
